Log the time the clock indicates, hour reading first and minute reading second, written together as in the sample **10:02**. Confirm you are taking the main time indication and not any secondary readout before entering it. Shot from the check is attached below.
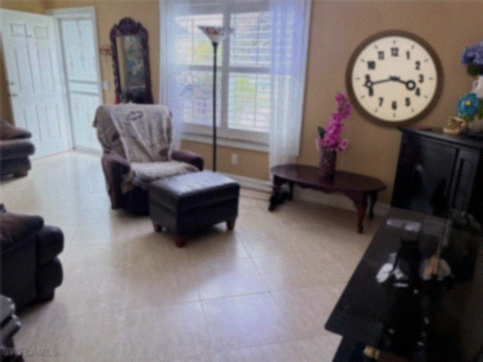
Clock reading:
**3:43**
